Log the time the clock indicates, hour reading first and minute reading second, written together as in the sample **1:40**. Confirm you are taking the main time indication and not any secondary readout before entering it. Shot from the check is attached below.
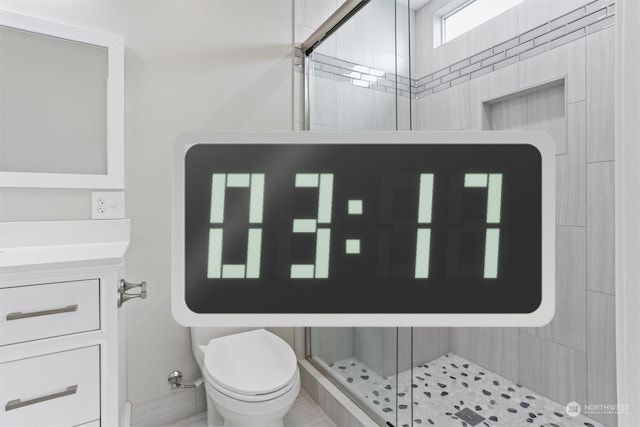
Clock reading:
**3:17**
